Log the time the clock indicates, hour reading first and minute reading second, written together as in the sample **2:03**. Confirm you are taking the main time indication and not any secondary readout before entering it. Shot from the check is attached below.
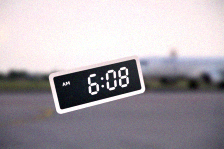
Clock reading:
**6:08**
